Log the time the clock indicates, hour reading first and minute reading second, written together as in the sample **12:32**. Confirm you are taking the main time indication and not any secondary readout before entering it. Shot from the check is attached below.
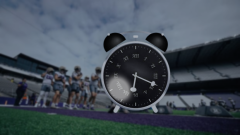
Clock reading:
**6:19**
